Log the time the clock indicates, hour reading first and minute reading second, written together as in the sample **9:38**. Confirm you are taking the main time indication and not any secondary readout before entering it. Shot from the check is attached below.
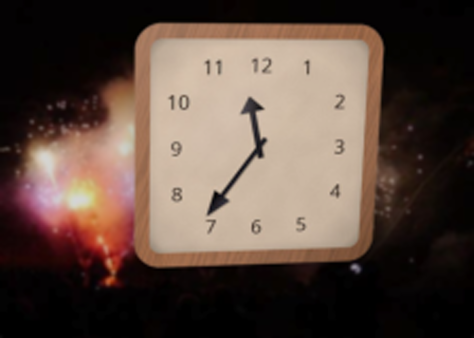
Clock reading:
**11:36**
